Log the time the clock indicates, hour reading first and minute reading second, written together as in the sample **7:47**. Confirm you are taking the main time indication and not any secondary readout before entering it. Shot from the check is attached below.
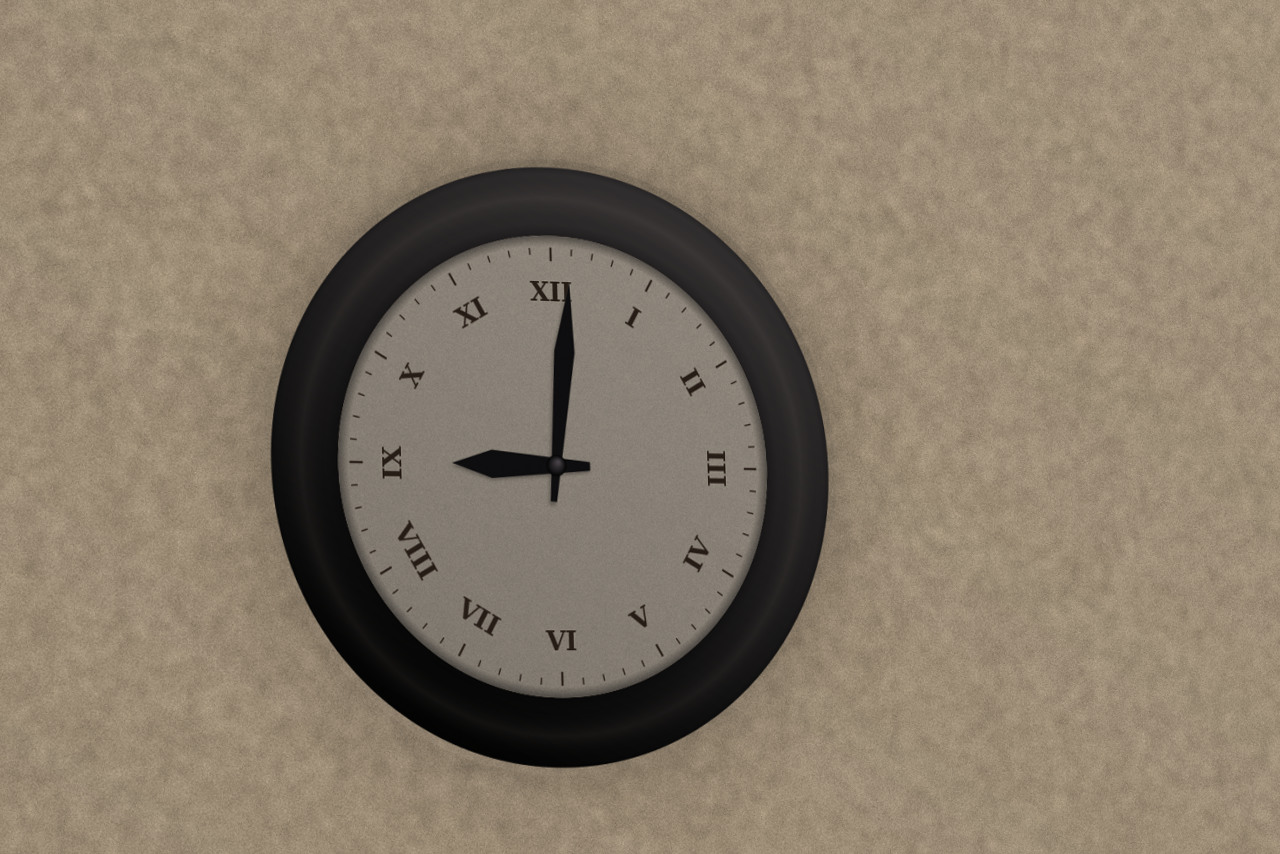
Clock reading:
**9:01**
